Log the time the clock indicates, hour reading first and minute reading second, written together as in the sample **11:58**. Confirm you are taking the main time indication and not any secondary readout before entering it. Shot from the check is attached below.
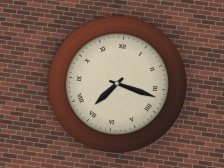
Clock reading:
**7:17**
